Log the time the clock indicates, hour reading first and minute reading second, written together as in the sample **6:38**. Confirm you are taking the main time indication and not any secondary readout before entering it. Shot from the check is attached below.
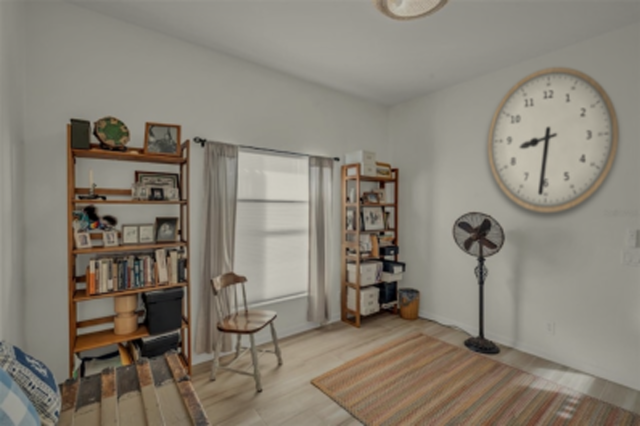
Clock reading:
**8:31**
